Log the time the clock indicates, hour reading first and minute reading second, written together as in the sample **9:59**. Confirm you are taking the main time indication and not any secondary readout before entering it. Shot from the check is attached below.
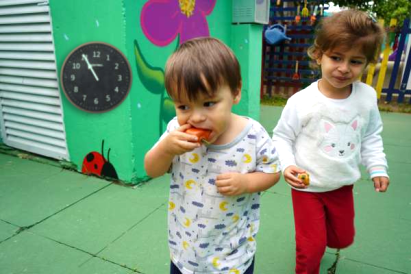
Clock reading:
**10:55**
